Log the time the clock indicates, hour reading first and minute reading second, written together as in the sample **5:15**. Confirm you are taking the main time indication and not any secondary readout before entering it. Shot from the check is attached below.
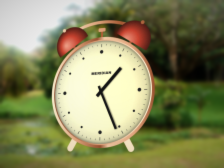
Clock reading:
**1:26**
